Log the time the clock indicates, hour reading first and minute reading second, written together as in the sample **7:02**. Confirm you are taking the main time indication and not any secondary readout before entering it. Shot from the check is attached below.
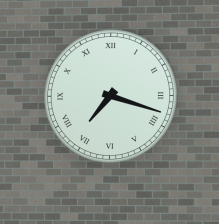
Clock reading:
**7:18**
